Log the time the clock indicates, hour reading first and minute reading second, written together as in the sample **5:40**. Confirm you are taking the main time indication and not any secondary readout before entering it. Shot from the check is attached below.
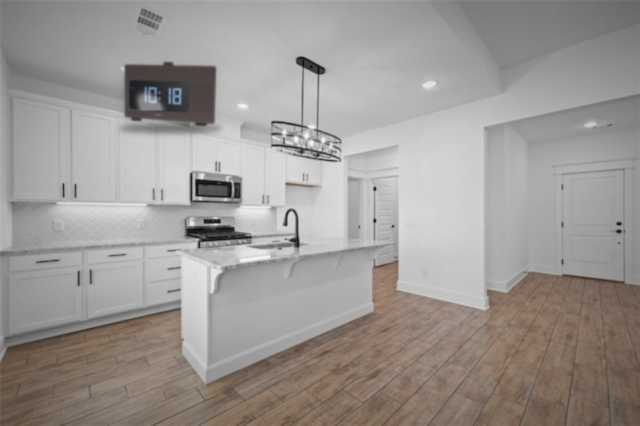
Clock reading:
**10:18**
